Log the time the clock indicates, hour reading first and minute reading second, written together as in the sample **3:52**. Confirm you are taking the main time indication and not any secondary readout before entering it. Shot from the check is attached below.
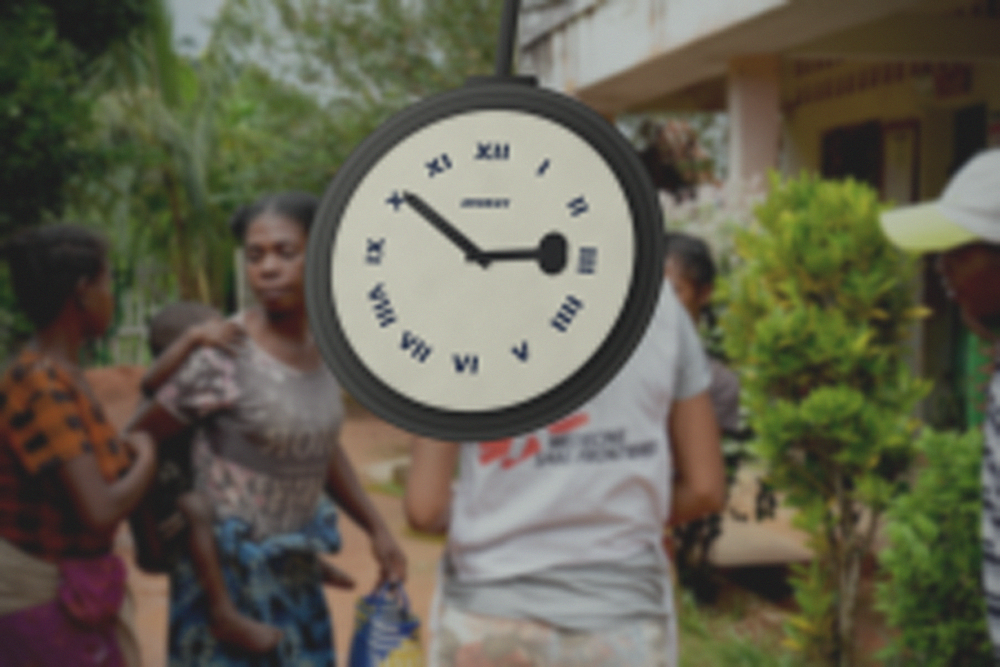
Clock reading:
**2:51**
